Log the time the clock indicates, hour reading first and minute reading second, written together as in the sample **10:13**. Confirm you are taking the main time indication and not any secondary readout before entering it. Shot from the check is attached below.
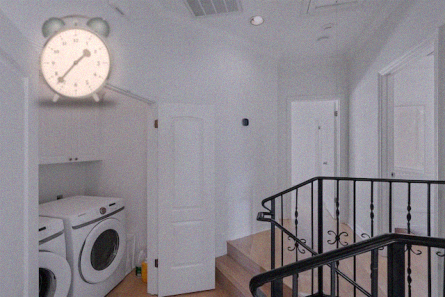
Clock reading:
**1:37**
